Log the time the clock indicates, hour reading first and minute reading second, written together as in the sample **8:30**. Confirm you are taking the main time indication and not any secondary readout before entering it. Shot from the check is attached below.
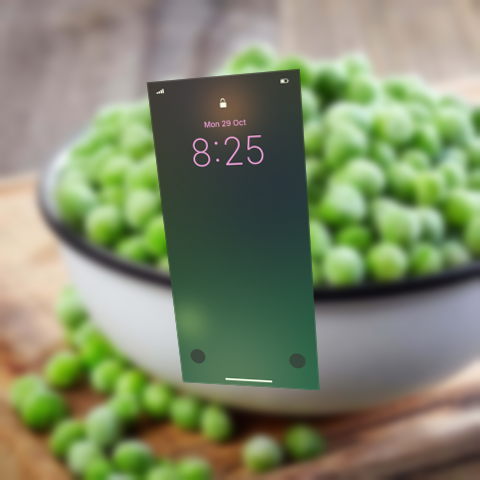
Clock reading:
**8:25**
